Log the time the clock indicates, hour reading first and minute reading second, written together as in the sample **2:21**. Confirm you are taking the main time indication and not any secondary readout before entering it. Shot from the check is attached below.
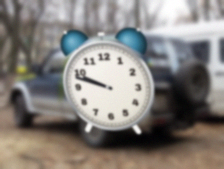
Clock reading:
**9:48**
